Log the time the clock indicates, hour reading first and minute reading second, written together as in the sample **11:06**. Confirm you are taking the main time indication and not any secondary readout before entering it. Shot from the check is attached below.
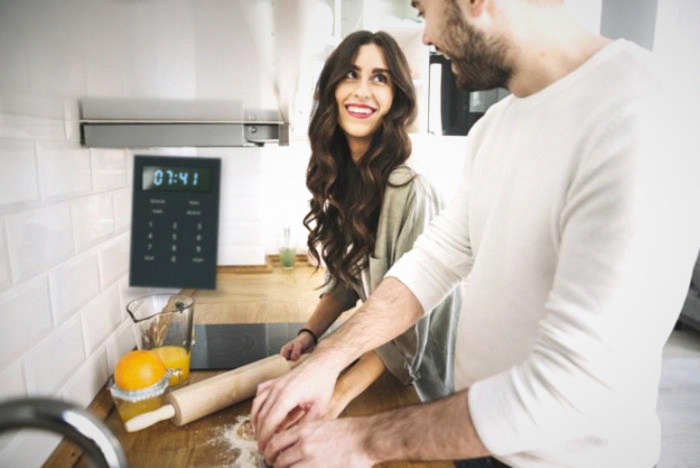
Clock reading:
**7:41**
